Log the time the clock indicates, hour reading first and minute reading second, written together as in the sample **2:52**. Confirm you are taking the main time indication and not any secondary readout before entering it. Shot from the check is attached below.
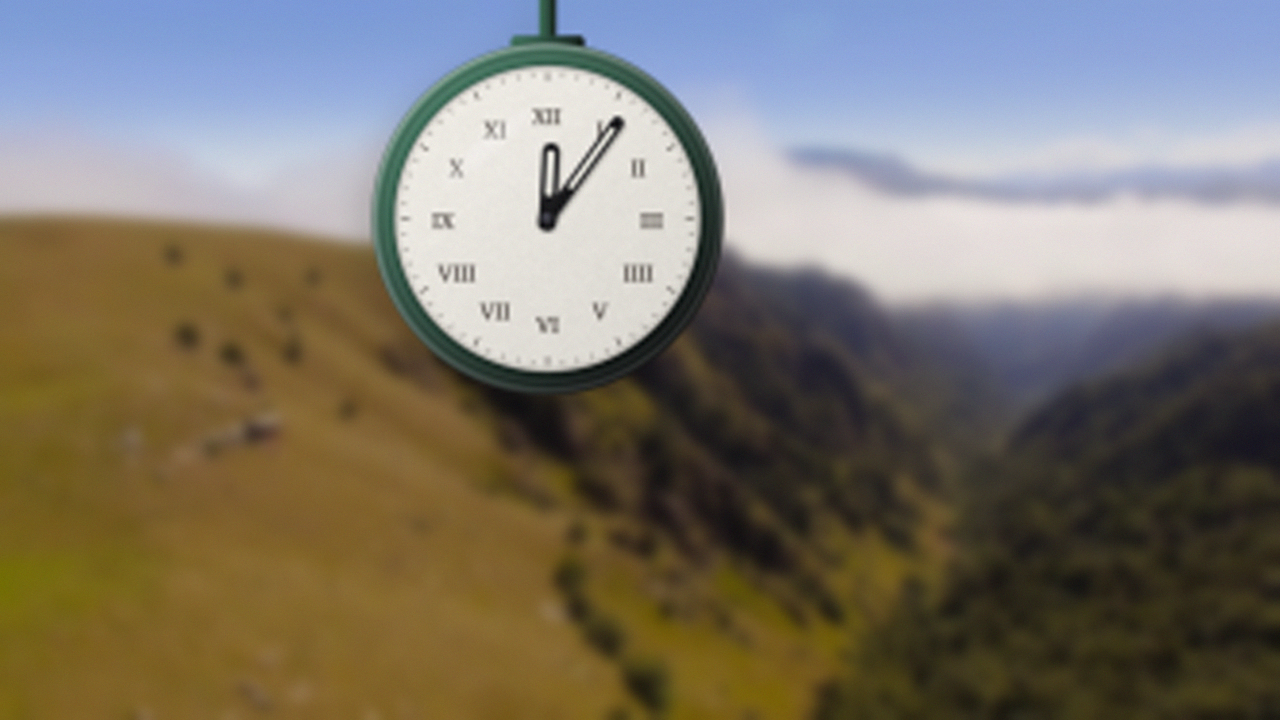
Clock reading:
**12:06**
